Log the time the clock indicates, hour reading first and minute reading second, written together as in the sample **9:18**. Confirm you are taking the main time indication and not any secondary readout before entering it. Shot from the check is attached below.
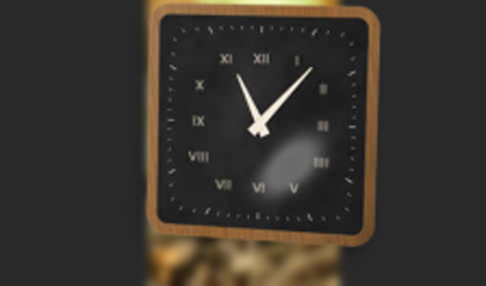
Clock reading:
**11:07**
